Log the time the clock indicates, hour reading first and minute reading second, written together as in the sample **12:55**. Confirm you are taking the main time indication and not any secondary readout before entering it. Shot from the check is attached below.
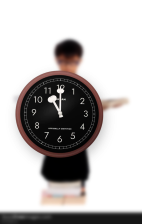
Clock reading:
**11:00**
